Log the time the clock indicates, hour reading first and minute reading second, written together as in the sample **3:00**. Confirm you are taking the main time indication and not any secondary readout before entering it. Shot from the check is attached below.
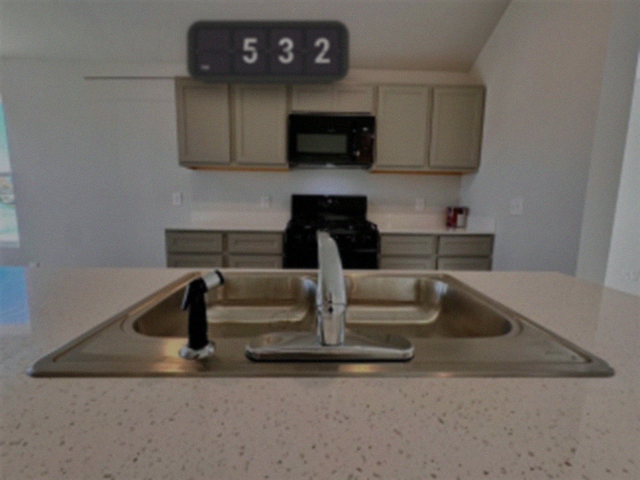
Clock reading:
**5:32**
